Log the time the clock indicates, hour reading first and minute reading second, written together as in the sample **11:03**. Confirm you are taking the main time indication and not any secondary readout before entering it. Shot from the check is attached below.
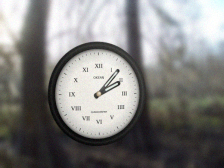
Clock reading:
**2:07**
